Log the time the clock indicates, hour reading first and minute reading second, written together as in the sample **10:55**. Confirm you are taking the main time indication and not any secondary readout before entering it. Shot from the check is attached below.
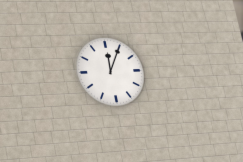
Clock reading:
**12:05**
